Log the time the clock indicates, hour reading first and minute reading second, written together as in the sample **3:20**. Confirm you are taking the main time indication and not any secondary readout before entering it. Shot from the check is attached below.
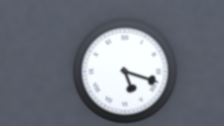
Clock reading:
**5:18**
